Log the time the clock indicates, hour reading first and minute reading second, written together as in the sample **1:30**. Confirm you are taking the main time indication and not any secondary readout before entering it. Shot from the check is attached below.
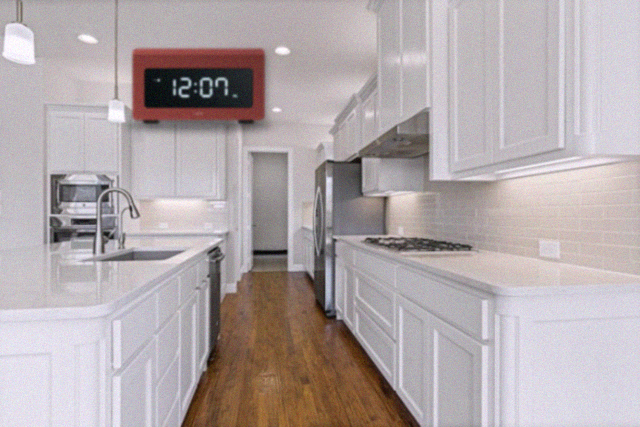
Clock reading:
**12:07**
